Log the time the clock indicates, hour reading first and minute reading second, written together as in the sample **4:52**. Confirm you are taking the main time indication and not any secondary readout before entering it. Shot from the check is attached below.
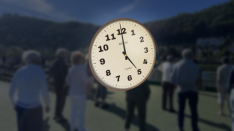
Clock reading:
**5:00**
